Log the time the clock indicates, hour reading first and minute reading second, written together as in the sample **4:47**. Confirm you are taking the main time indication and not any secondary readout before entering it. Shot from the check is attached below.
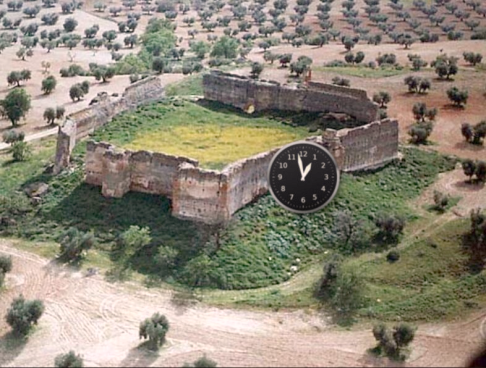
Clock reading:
**12:58**
